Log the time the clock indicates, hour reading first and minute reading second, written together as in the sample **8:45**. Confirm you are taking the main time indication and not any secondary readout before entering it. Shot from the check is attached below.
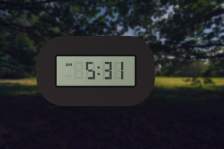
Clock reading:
**5:31**
